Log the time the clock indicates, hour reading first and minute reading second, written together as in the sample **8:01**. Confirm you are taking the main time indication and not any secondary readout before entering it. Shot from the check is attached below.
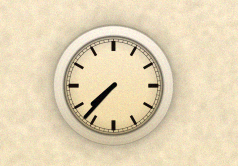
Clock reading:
**7:37**
